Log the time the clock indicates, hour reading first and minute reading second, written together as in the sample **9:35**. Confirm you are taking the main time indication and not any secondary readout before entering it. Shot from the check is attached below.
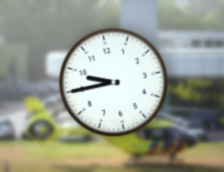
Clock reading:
**9:45**
